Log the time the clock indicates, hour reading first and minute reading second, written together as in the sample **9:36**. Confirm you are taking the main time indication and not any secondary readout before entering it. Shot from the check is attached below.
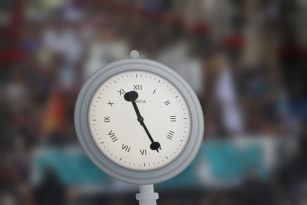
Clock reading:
**11:26**
